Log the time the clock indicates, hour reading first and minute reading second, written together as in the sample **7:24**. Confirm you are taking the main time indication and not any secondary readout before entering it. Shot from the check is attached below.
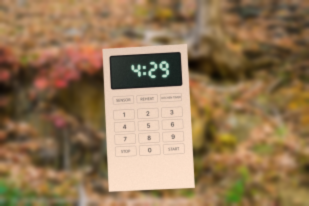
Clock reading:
**4:29**
